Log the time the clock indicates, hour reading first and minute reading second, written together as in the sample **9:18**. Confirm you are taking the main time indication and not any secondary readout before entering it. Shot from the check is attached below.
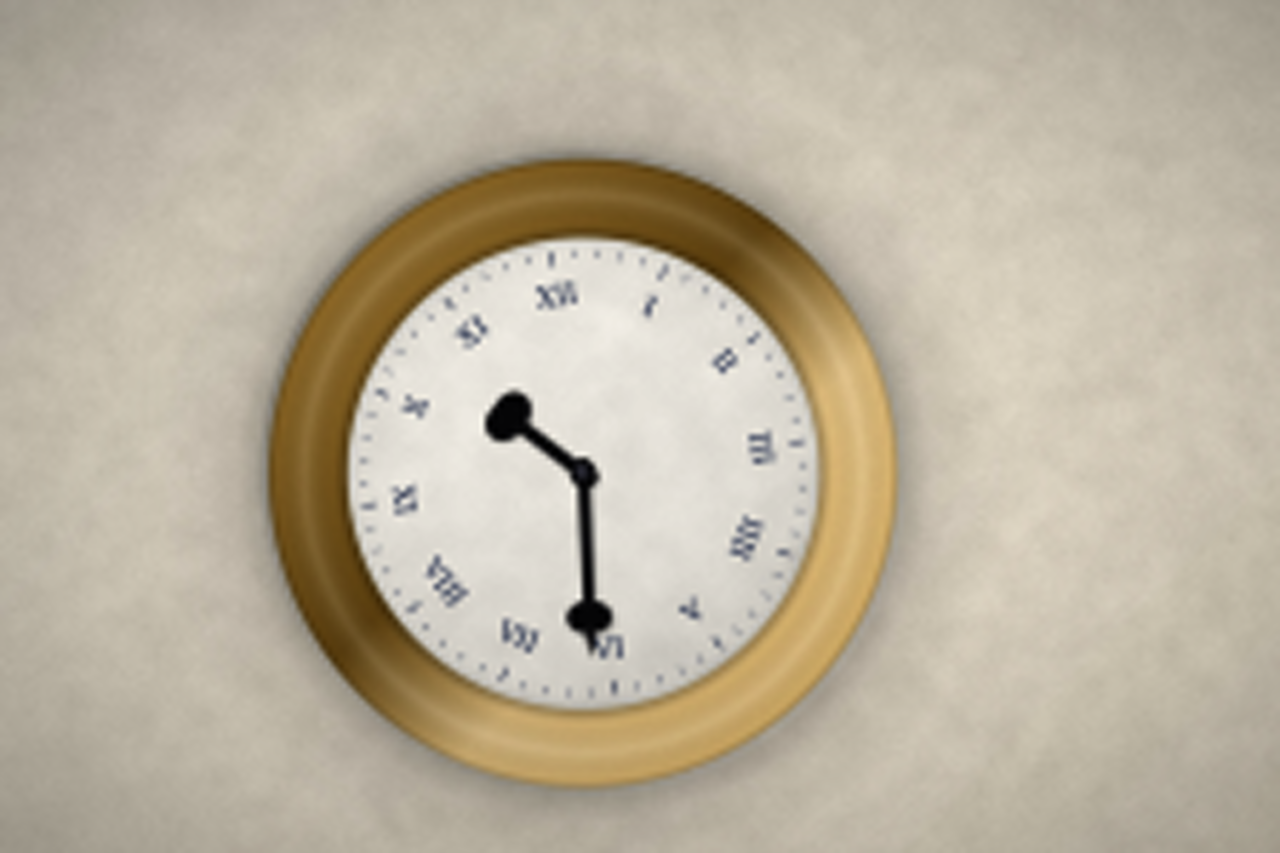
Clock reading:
**10:31**
